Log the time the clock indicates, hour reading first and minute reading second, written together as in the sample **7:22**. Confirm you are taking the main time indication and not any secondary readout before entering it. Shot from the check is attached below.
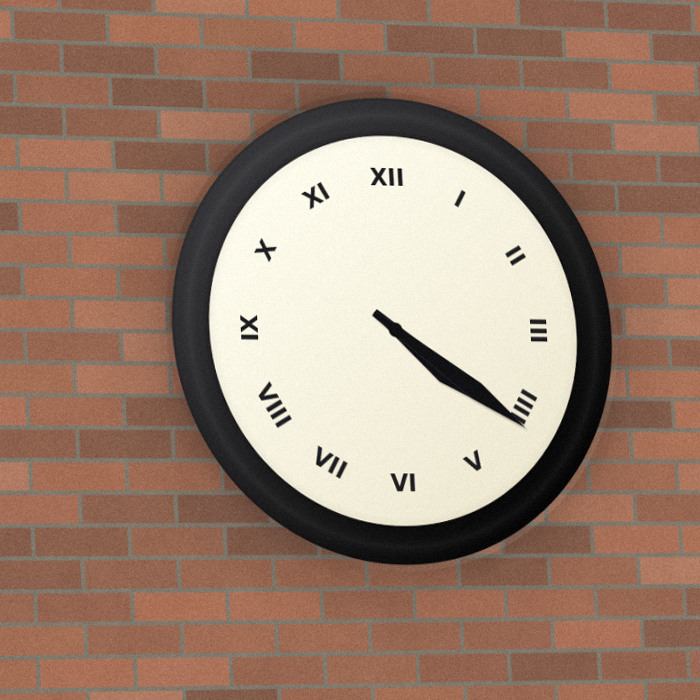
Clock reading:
**4:21**
